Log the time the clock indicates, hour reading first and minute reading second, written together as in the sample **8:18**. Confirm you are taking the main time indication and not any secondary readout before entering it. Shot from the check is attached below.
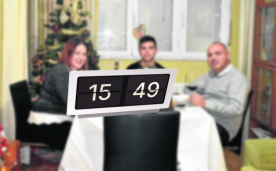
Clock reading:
**15:49**
